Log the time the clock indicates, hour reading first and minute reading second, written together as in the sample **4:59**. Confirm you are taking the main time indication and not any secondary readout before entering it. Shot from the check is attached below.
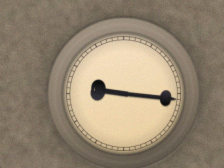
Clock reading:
**9:16**
